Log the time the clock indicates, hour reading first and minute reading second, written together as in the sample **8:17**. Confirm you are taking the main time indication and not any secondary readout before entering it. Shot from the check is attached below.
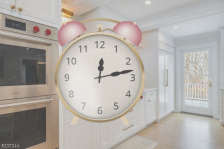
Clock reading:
**12:13**
